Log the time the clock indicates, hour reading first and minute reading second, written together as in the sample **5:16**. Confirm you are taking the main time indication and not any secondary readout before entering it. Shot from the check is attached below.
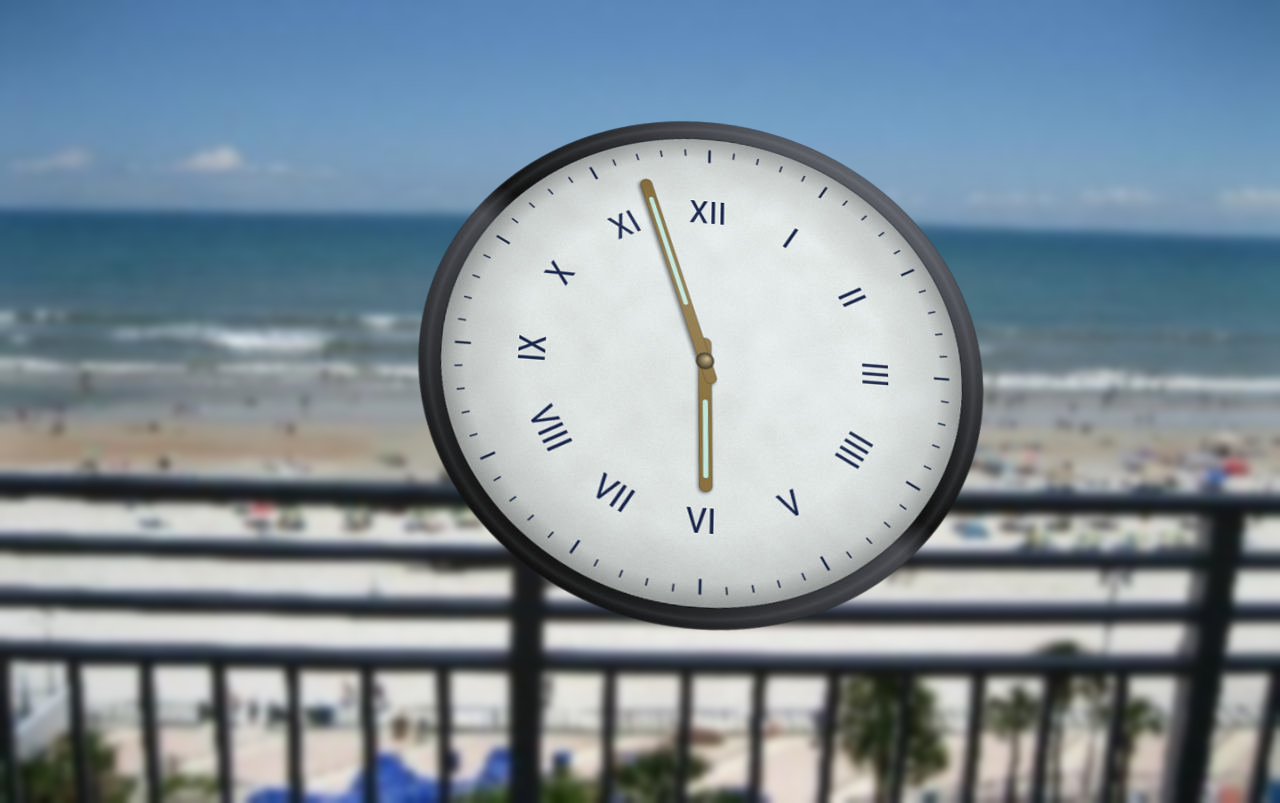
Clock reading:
**5:57**
